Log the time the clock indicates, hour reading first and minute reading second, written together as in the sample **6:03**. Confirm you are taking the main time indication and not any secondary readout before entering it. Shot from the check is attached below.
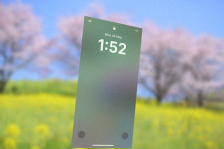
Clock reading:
**1:52**
